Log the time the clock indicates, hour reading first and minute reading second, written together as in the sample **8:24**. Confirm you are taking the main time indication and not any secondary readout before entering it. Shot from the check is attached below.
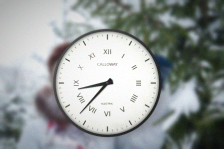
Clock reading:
**8:37**
